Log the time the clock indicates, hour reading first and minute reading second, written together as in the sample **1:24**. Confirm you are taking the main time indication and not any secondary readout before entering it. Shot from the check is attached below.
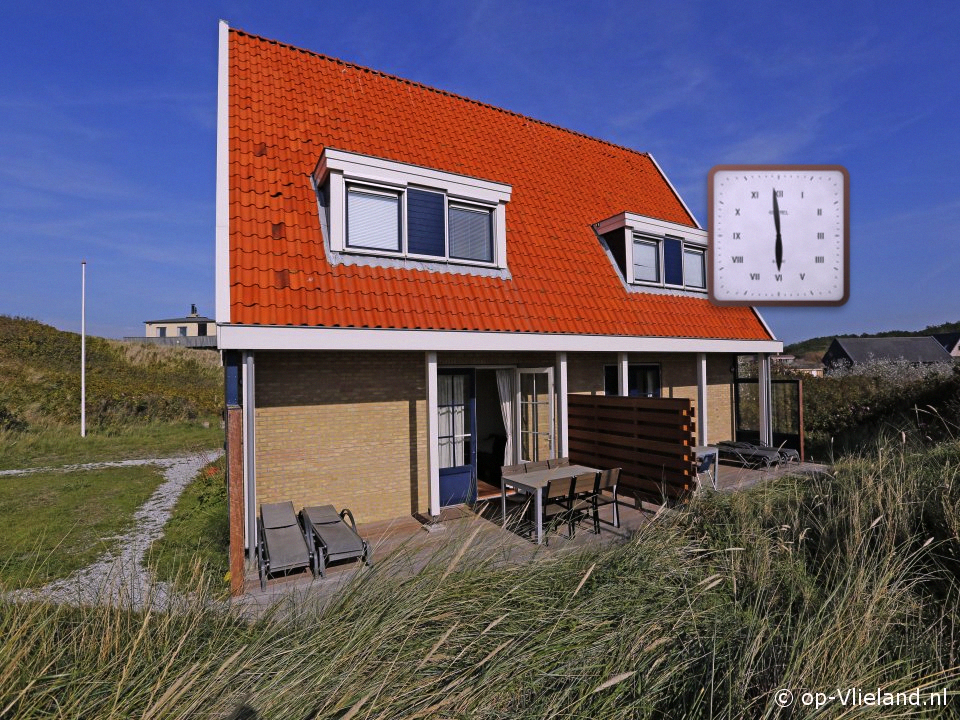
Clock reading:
**5:59**
